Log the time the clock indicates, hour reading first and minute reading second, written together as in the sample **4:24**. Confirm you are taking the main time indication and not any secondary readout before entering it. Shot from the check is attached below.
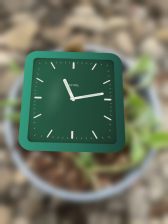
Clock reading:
**11:13**
